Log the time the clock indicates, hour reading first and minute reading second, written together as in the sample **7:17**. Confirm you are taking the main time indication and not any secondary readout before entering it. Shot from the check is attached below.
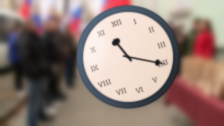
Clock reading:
**11:20**
